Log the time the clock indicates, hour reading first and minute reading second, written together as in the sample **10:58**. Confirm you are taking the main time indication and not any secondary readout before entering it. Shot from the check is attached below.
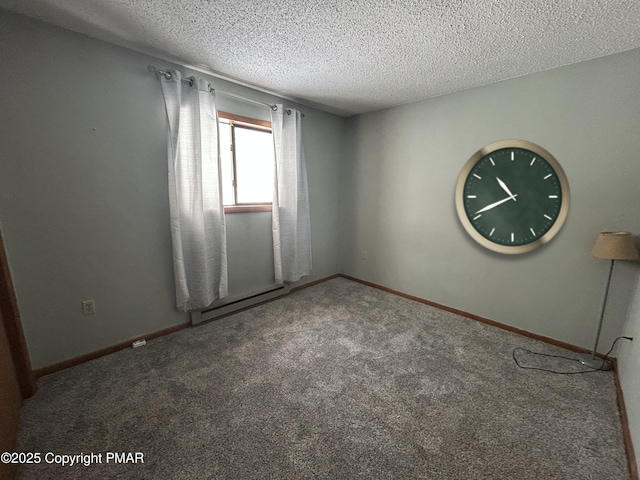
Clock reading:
**10:41**
